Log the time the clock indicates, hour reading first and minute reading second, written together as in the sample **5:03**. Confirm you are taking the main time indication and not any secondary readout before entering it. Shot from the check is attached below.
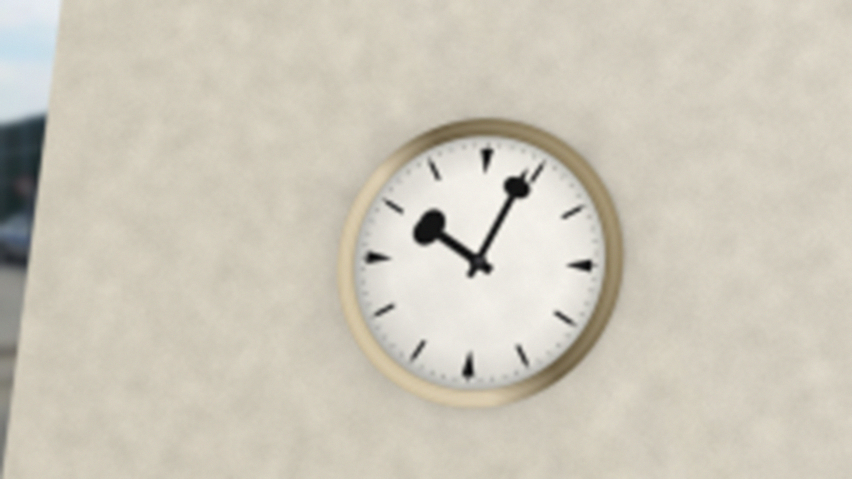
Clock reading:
**10:04**
